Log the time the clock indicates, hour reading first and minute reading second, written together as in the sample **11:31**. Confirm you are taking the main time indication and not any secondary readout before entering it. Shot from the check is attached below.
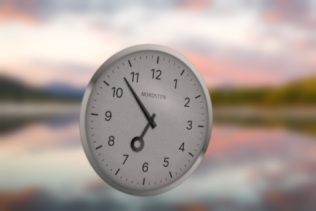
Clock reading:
**6:53**
